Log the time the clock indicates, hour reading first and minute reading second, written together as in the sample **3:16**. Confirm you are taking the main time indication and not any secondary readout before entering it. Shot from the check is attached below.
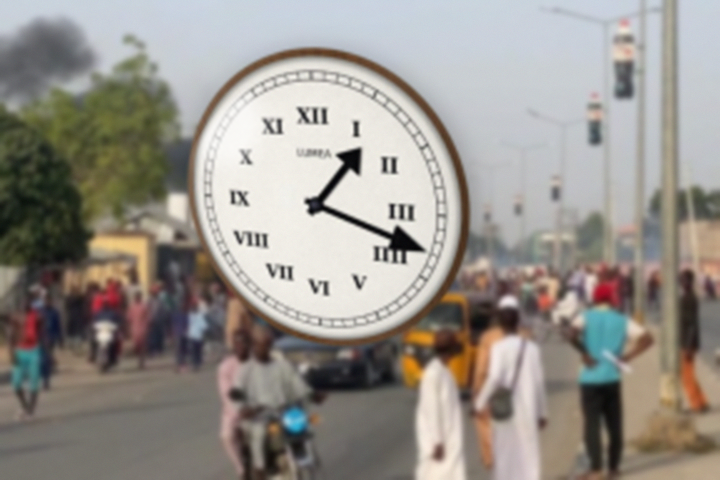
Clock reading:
**1:18**
